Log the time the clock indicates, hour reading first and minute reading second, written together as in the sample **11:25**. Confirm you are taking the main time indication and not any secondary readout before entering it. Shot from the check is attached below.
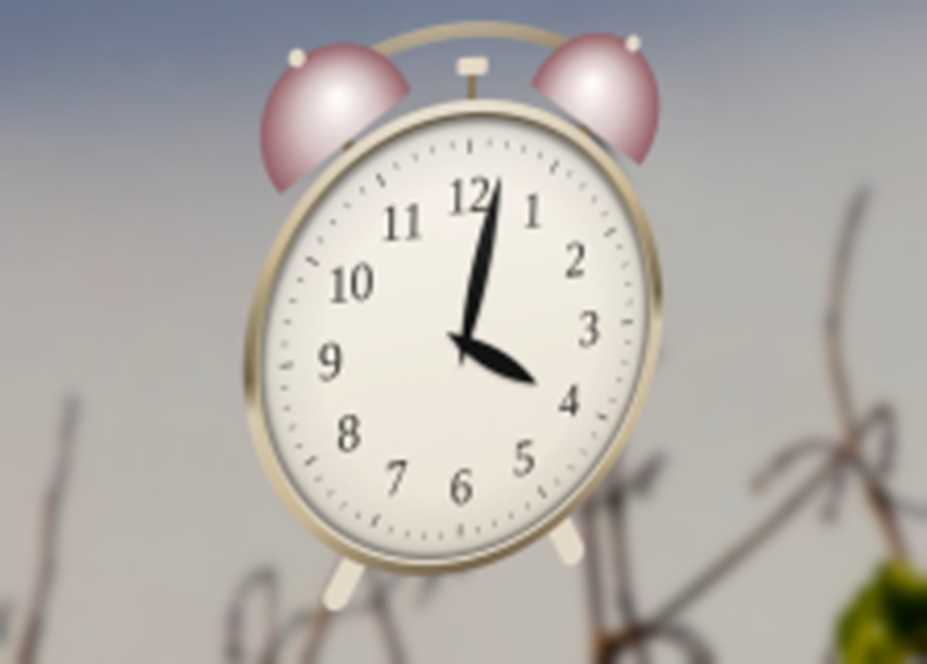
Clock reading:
**4:02**
